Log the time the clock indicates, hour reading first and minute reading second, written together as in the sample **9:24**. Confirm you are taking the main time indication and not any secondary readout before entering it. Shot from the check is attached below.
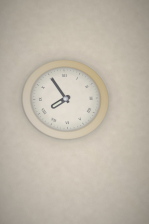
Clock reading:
**7:55**
